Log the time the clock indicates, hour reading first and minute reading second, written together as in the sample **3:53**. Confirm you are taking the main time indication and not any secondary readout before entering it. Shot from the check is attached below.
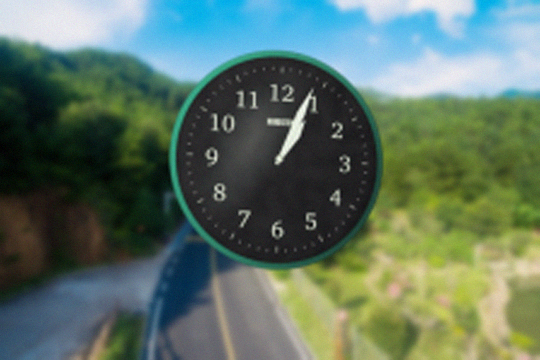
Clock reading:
**1:04**
